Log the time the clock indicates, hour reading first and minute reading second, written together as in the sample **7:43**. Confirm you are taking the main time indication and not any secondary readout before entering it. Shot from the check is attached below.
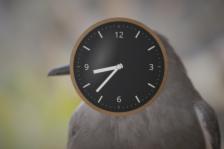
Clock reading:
**8:37**
